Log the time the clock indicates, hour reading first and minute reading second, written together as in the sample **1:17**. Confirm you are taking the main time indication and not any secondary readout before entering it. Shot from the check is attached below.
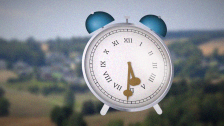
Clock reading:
**5:31**
